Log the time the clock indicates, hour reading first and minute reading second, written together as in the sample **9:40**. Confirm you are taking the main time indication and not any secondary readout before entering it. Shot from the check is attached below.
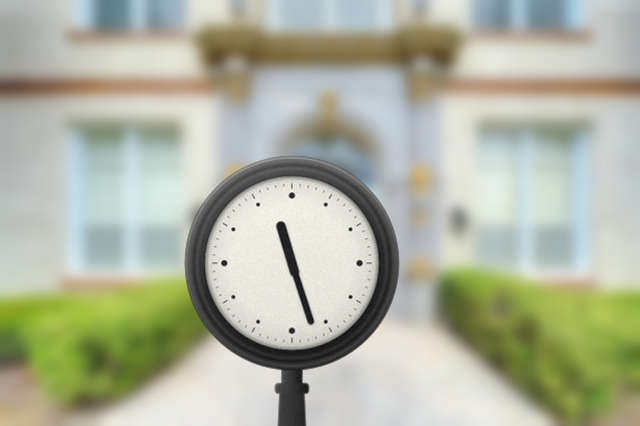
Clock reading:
**11:27**
